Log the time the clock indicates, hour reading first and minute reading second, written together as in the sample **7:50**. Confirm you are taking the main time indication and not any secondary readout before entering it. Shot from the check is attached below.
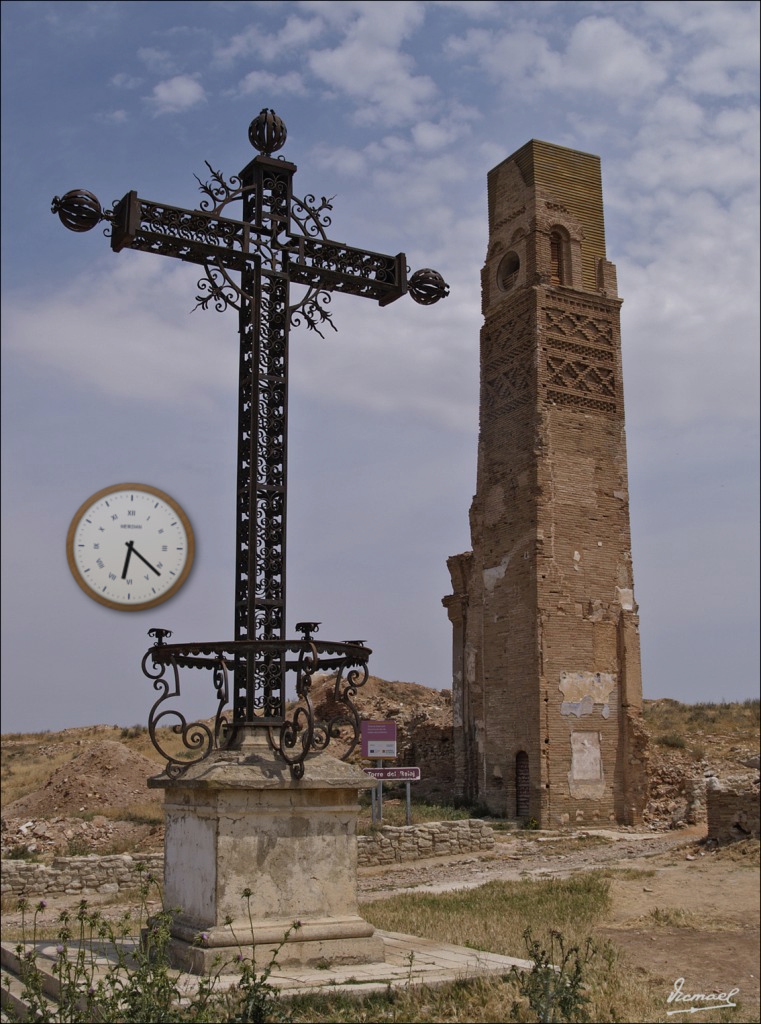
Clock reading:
**6:22**
